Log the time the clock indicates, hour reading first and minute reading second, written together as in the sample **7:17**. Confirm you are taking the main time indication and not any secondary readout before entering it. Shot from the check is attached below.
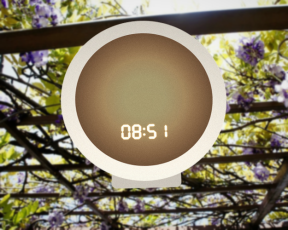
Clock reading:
**8:51**
